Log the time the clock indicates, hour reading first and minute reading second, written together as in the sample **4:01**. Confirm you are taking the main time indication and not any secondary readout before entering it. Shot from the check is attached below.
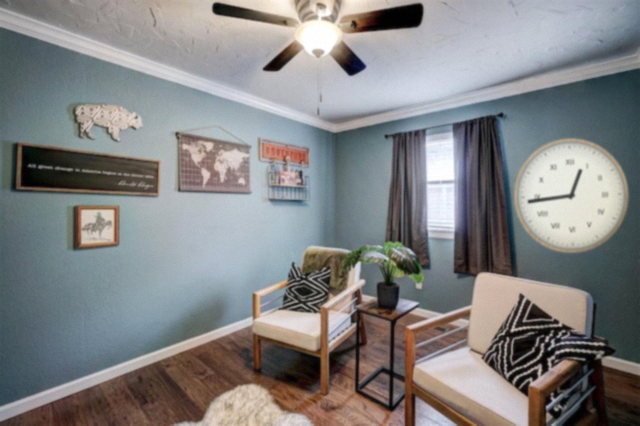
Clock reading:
**12:44**
